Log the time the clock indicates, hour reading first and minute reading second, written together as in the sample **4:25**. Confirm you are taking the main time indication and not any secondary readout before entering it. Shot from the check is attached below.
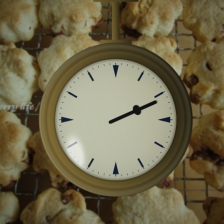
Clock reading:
**2:11**
